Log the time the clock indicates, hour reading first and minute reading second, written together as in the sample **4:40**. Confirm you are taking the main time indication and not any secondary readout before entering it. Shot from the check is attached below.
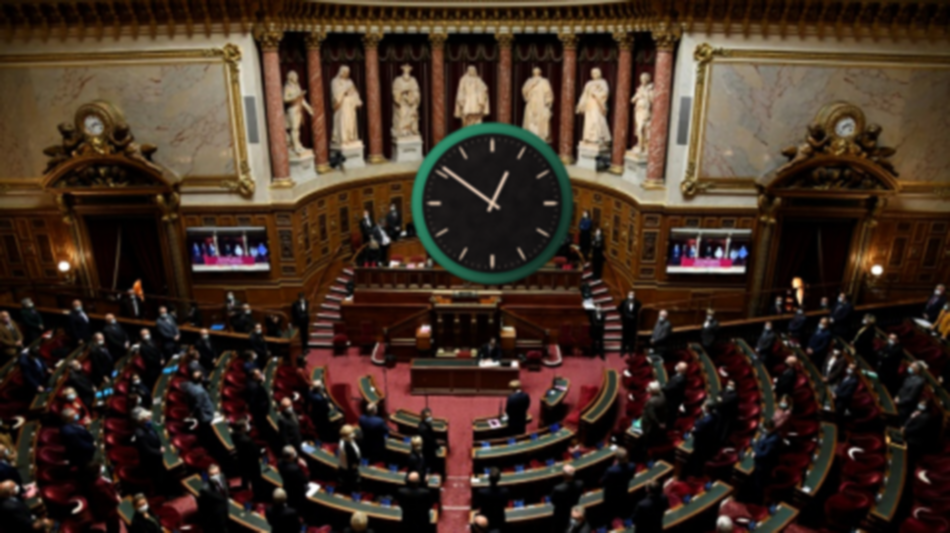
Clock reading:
**12:51**
